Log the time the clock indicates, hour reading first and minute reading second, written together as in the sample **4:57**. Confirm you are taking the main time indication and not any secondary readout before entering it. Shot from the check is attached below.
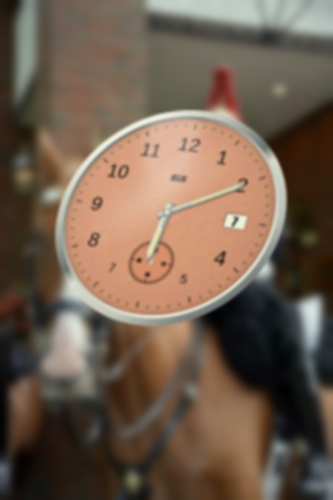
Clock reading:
**6:10**
